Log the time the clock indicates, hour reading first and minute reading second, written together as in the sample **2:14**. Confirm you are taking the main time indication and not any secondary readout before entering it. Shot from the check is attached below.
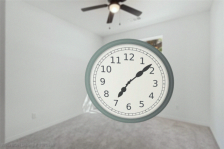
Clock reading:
**7:08**
